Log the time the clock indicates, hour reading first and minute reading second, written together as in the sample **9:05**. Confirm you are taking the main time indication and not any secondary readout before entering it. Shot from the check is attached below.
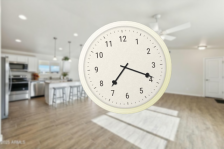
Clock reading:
**7:19**
